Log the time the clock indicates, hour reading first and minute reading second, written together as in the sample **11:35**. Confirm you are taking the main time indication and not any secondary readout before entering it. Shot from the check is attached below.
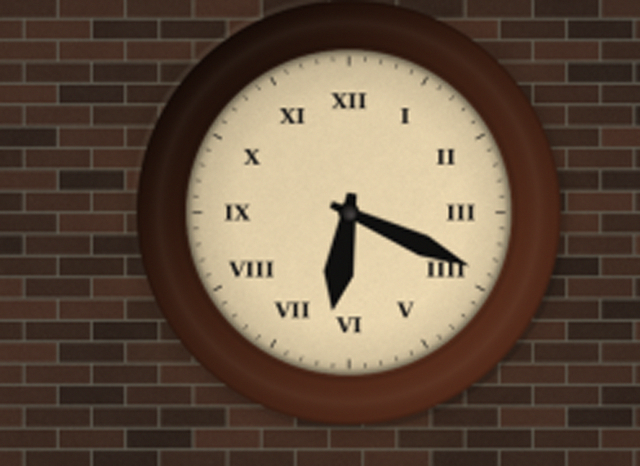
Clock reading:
**6:19**
